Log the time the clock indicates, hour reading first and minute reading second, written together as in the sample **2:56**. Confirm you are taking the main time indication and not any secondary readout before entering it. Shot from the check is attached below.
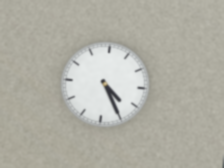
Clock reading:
**4:25**
